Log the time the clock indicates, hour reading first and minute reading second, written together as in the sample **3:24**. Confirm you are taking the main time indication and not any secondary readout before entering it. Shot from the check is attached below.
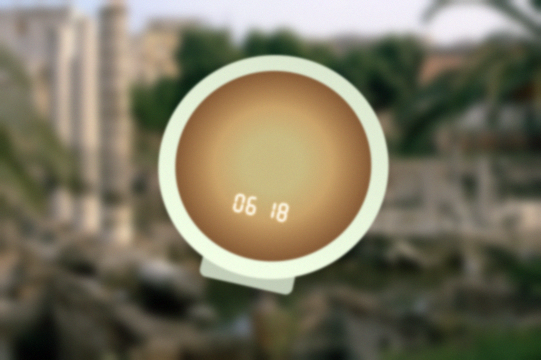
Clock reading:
**6:18**
